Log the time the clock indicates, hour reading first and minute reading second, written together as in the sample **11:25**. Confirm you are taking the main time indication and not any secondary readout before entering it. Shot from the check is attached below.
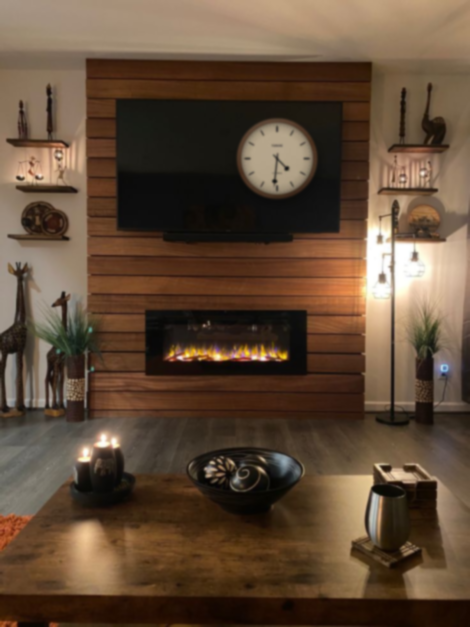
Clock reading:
**4:31**
